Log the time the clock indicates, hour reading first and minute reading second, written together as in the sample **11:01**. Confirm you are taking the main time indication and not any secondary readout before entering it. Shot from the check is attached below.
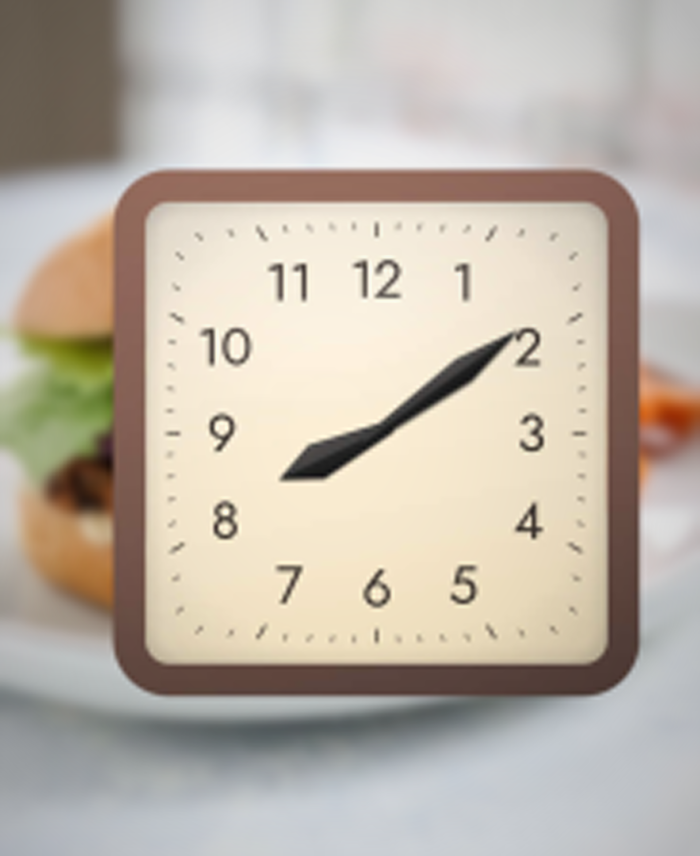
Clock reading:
**8:09**
